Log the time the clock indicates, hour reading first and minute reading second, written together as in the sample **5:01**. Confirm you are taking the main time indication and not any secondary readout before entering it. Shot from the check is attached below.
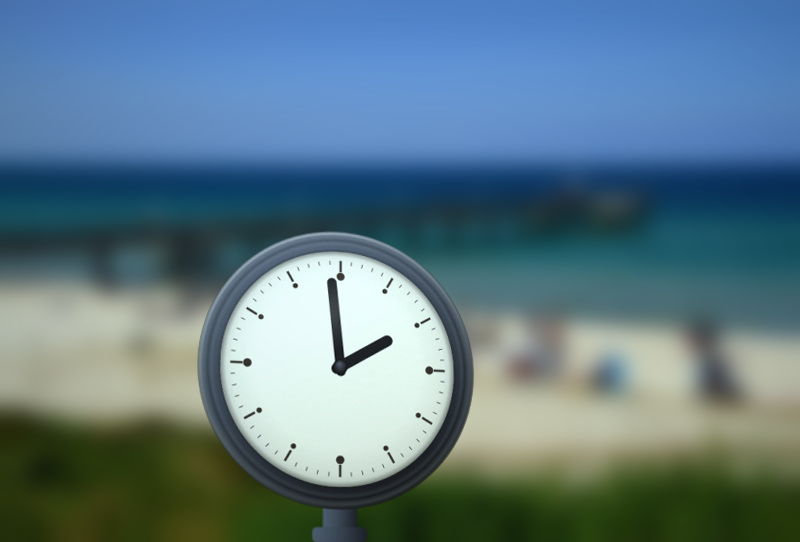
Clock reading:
**1:59**
